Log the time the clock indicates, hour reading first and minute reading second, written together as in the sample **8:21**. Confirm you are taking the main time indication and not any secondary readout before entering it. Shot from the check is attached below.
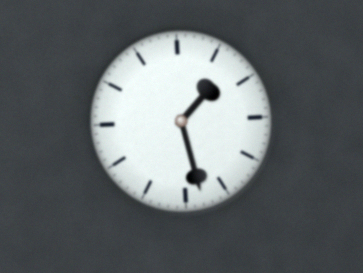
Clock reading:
**1:28**
